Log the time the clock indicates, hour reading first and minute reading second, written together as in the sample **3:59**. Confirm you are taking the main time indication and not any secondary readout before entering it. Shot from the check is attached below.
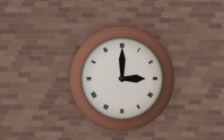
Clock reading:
**3:00**
